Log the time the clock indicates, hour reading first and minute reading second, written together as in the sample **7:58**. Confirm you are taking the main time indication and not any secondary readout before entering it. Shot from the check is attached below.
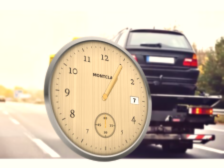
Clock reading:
**1:05**
